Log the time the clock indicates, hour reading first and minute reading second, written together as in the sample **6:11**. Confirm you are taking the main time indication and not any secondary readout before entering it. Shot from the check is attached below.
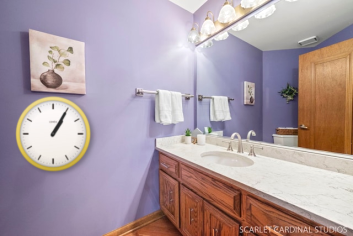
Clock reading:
**1:05**
